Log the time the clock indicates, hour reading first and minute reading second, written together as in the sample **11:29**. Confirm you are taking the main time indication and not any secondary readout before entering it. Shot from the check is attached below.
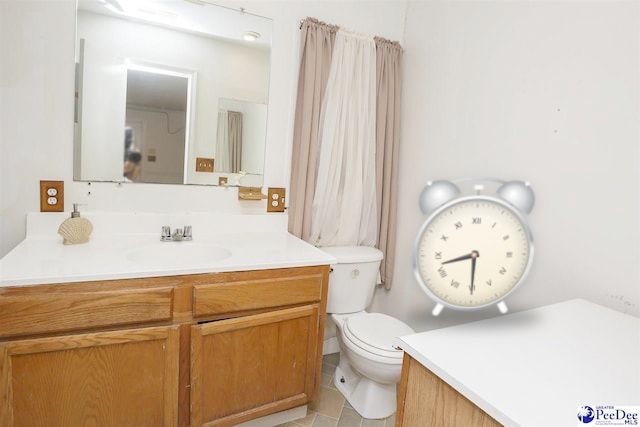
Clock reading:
**8:30**
